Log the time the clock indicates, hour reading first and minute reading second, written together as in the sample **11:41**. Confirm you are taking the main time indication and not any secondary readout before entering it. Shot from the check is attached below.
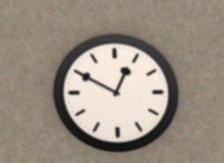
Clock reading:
**12:50**
